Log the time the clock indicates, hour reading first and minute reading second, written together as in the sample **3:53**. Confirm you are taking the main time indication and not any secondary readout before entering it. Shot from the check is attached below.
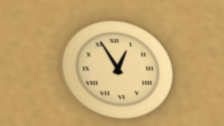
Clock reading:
**12:56**
